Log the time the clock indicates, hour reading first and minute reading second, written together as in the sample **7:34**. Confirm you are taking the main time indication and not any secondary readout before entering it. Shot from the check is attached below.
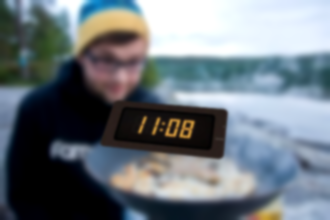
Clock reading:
**11:08**
